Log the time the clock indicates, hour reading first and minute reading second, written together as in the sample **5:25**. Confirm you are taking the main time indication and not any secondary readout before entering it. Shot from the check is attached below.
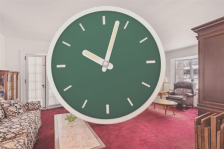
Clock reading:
**10:03**
